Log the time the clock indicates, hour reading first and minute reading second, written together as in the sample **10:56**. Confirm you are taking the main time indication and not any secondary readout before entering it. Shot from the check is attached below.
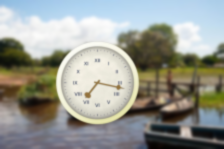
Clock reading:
**7:17**
